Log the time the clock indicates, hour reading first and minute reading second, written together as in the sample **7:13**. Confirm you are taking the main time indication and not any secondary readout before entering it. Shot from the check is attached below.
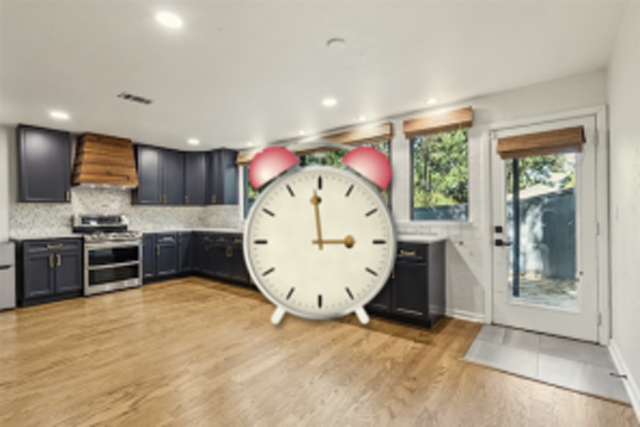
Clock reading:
**2:59**
